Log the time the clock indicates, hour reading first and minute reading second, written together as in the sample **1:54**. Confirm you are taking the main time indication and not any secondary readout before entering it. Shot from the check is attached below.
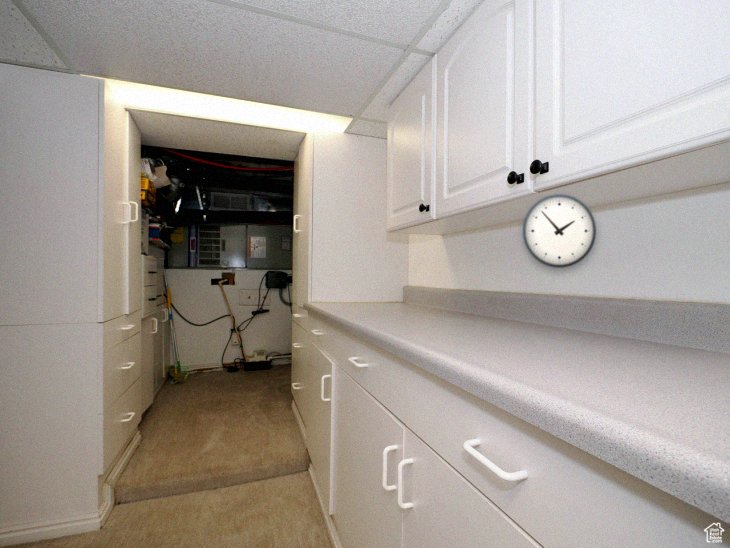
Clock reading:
**1:53**
